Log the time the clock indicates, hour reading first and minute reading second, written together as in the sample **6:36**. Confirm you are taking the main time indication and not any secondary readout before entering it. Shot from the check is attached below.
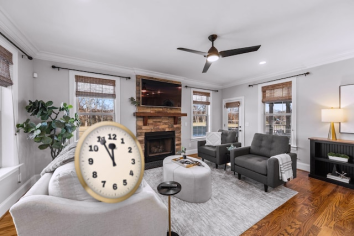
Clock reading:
**11:55**
